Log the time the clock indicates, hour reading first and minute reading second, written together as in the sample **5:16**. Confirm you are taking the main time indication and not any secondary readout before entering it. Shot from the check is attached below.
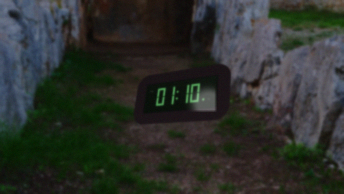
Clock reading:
**1:10**
